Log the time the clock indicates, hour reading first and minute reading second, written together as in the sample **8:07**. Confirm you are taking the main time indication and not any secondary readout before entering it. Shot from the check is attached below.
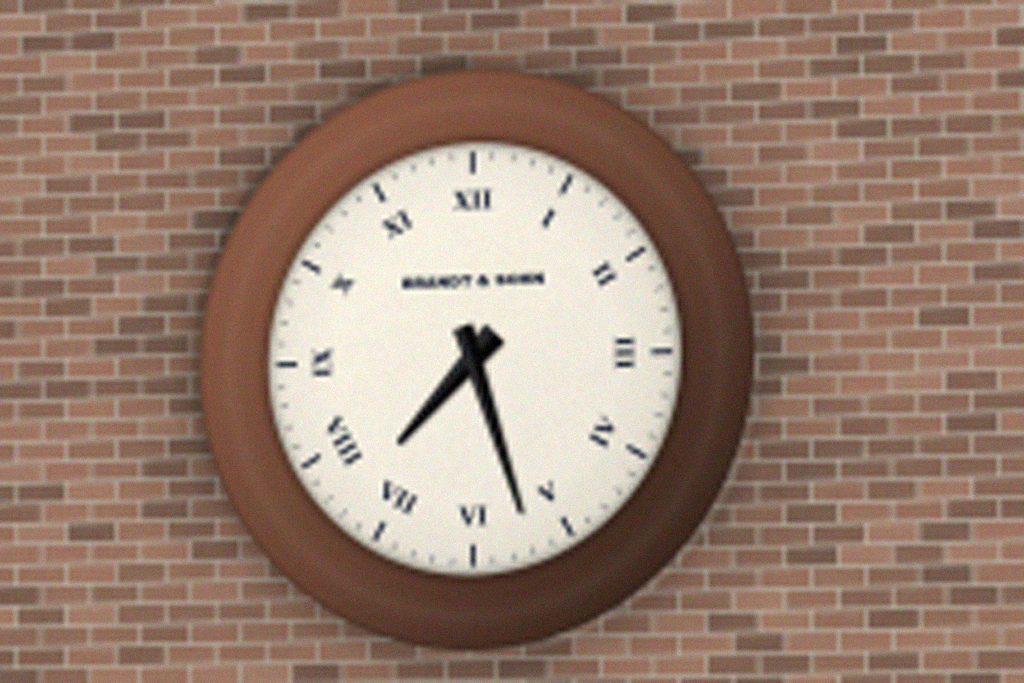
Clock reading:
**7:27**
